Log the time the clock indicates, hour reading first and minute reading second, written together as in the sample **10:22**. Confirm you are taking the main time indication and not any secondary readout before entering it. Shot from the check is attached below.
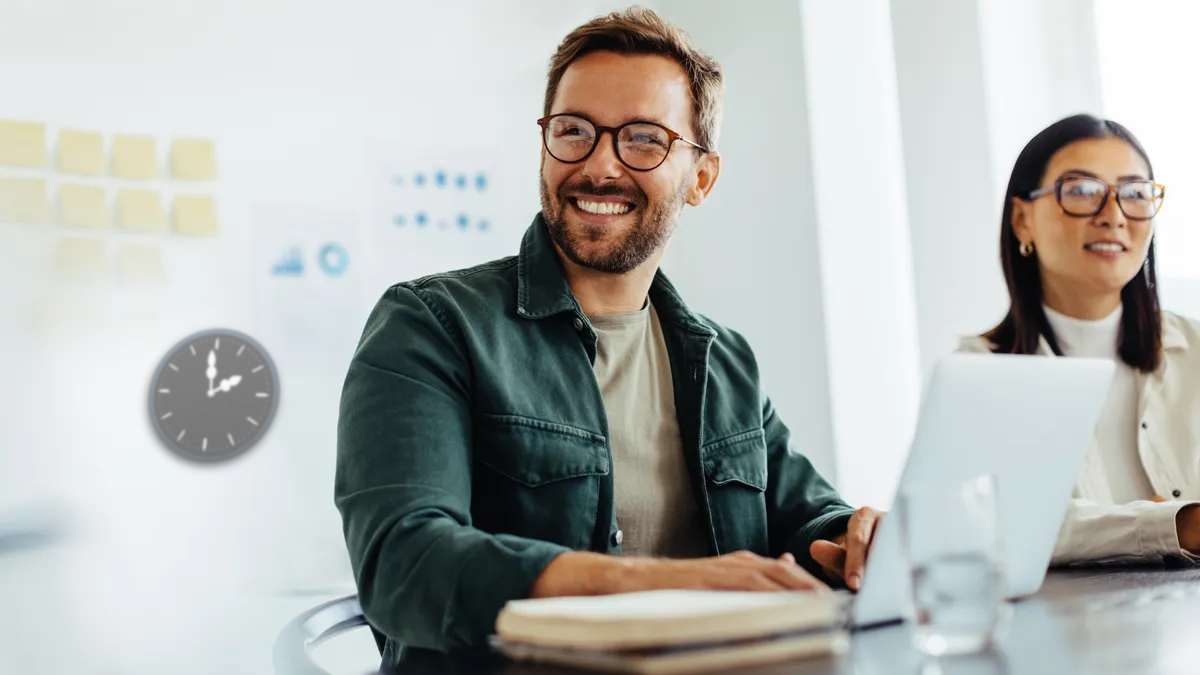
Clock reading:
**1:59**
